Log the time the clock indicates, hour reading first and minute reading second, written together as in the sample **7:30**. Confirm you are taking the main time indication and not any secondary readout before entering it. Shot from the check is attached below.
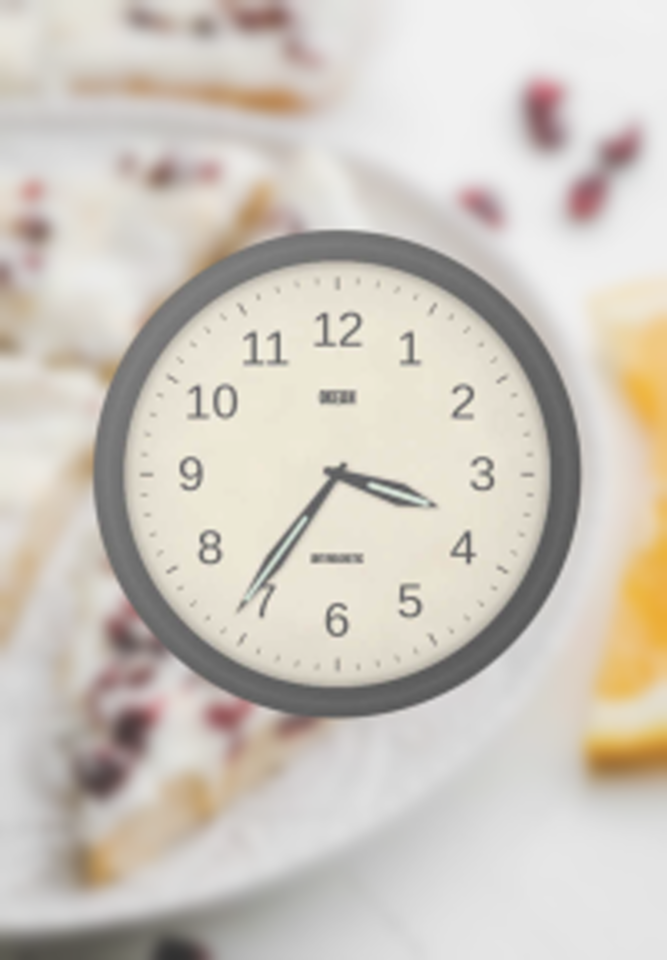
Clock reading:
**3:36**
